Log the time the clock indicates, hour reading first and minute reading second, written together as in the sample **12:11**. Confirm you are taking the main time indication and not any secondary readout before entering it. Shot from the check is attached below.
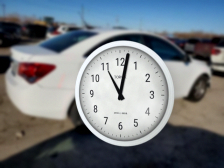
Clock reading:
**11:02**
